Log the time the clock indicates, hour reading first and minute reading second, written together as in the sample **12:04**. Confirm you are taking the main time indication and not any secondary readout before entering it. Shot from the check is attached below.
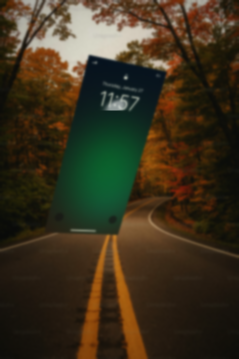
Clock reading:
**11:57**
